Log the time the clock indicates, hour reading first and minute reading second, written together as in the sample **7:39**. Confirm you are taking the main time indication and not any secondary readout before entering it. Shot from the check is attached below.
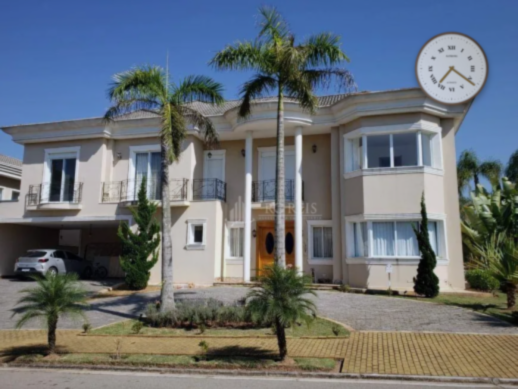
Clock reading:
**7:21**
